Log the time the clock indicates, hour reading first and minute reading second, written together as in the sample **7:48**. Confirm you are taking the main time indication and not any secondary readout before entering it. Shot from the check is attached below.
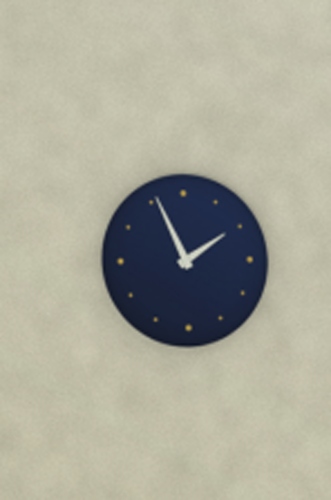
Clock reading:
**1:56**
